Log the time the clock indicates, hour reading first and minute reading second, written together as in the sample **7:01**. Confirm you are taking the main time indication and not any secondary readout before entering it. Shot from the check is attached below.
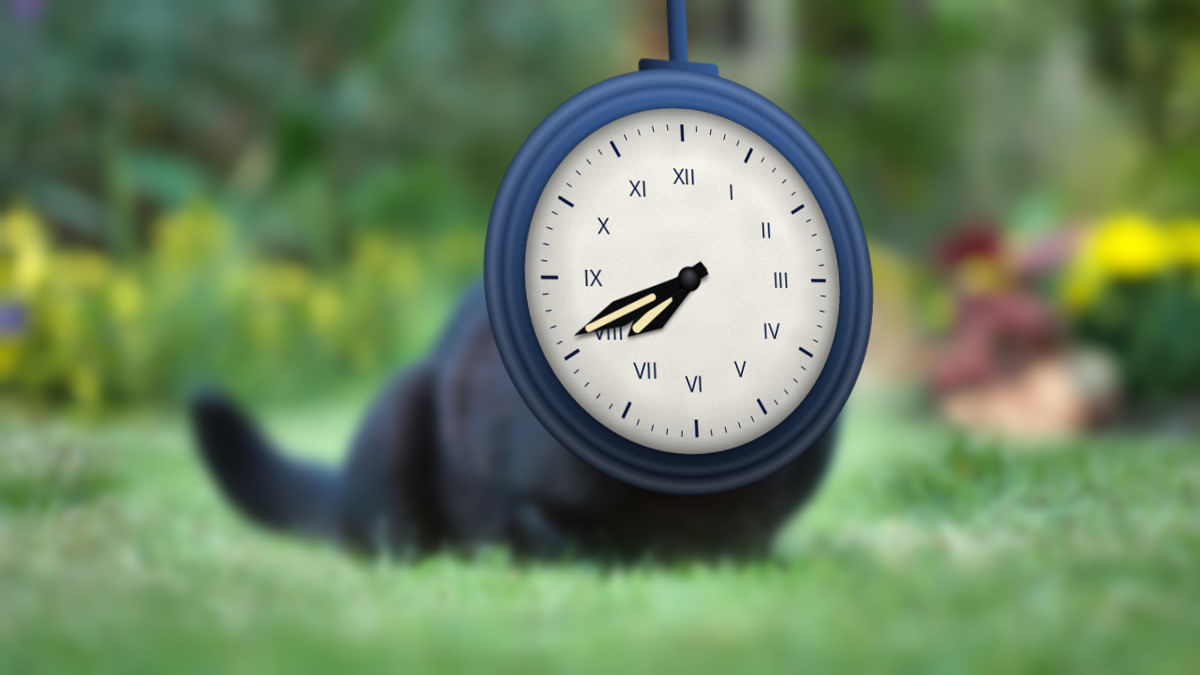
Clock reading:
**7:41**
